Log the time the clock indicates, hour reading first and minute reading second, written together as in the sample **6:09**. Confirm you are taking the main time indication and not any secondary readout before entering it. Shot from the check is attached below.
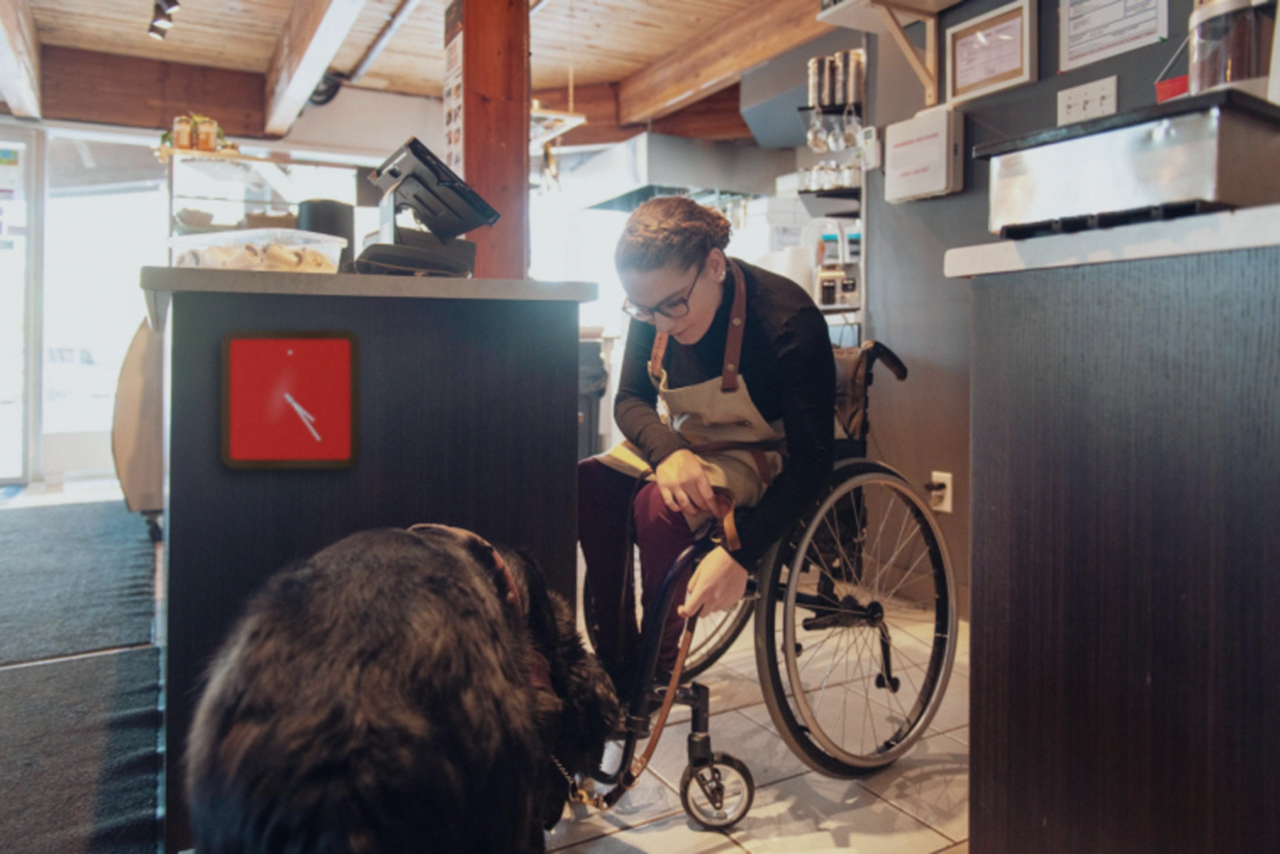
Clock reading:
**4:24**
